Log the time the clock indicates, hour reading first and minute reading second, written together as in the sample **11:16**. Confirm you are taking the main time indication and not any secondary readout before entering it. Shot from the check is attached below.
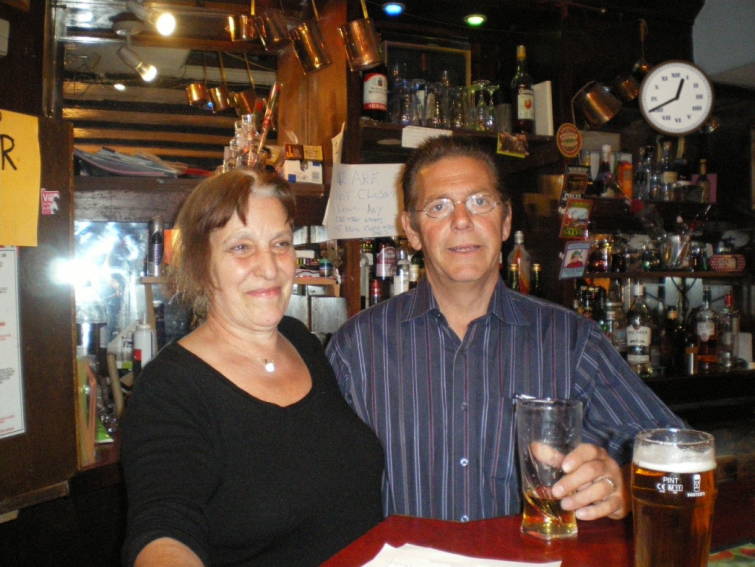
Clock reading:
**12:41**
